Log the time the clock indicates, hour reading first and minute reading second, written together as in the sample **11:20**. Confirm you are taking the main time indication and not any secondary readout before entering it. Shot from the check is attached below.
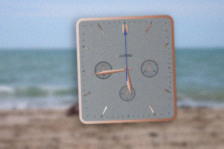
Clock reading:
**5:44**
